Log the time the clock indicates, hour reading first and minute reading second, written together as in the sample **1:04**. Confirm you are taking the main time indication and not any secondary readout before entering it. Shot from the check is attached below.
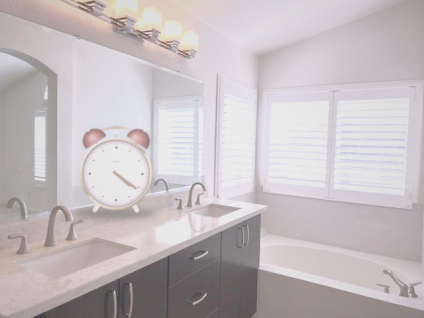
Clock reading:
**4:21**
